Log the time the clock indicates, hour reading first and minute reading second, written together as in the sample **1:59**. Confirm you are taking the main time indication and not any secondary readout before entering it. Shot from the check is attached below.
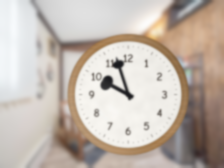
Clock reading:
**9:57**
